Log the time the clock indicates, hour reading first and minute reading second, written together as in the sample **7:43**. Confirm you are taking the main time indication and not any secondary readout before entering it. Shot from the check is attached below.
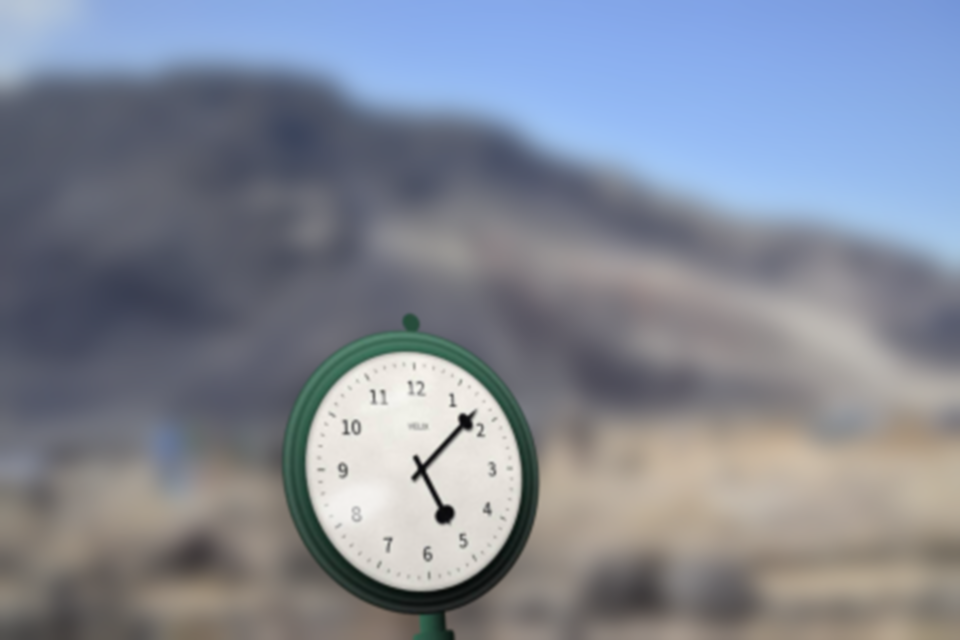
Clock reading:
**5:08**
